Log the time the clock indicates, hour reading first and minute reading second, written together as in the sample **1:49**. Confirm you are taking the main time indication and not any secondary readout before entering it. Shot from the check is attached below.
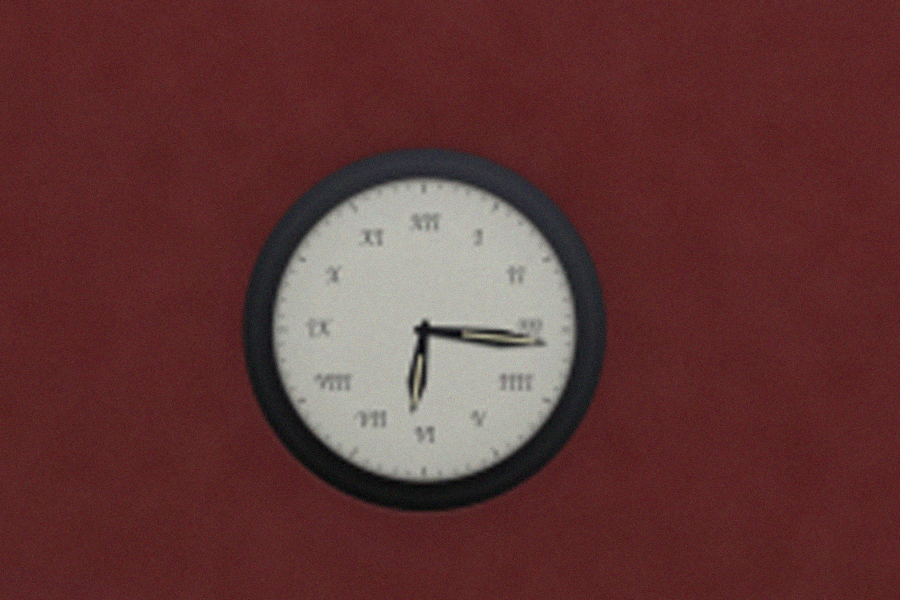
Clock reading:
**6:16**
